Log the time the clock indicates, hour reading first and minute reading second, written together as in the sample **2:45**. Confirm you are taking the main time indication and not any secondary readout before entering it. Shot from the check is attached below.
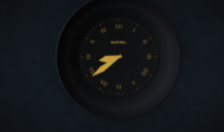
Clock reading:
**8:39**
